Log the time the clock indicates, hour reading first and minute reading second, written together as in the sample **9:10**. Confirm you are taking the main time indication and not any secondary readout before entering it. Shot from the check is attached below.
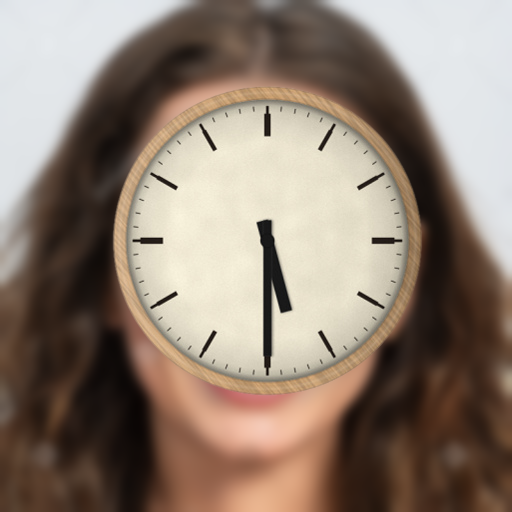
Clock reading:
**5:30**
